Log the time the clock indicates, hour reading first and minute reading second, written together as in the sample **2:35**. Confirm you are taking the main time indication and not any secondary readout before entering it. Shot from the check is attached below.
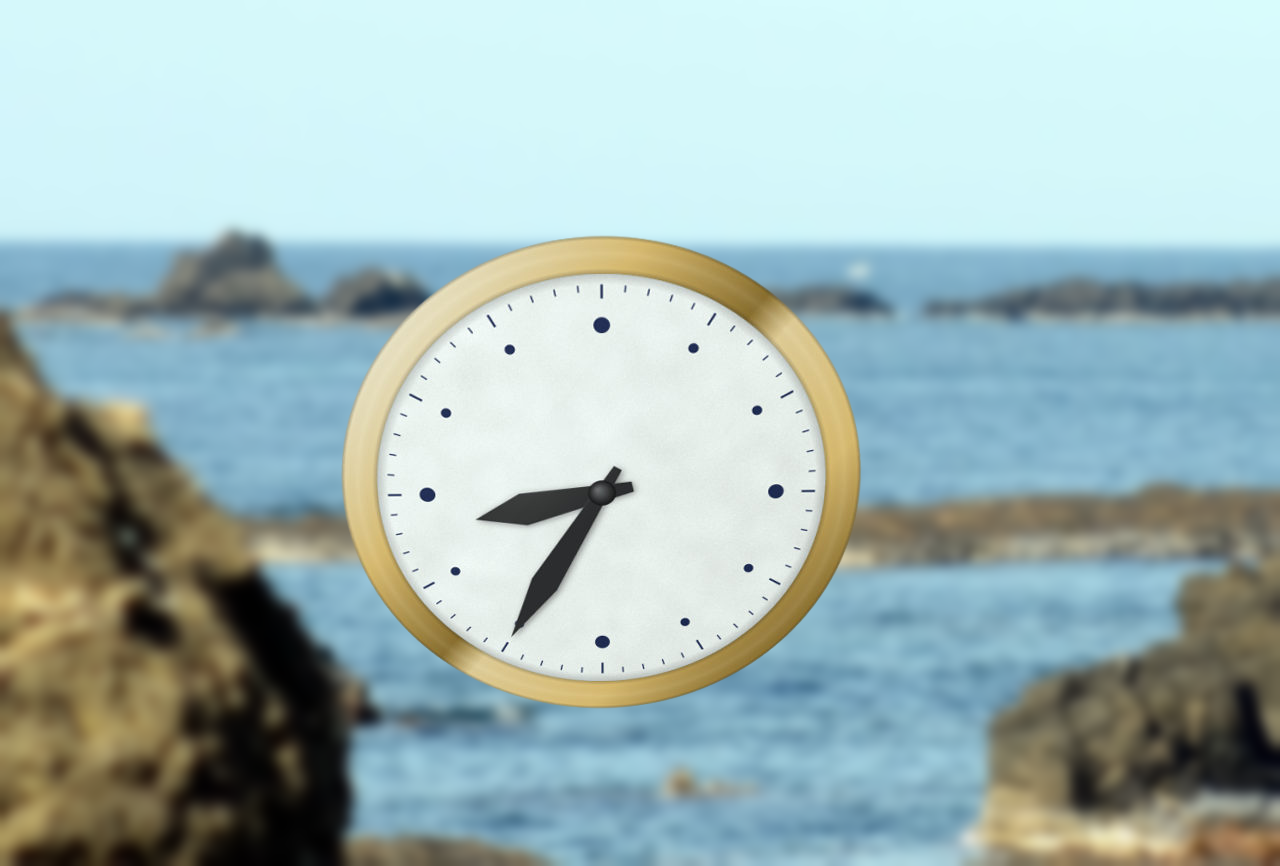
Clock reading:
**8:35**
